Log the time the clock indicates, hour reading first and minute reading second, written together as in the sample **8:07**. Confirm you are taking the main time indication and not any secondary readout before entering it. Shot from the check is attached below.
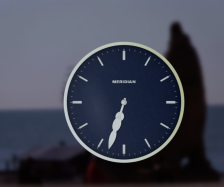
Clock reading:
**6:33**
